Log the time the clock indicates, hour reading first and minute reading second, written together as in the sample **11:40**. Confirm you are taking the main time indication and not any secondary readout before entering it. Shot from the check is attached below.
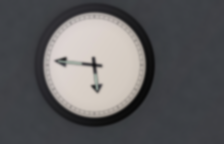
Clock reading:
**5:46**
